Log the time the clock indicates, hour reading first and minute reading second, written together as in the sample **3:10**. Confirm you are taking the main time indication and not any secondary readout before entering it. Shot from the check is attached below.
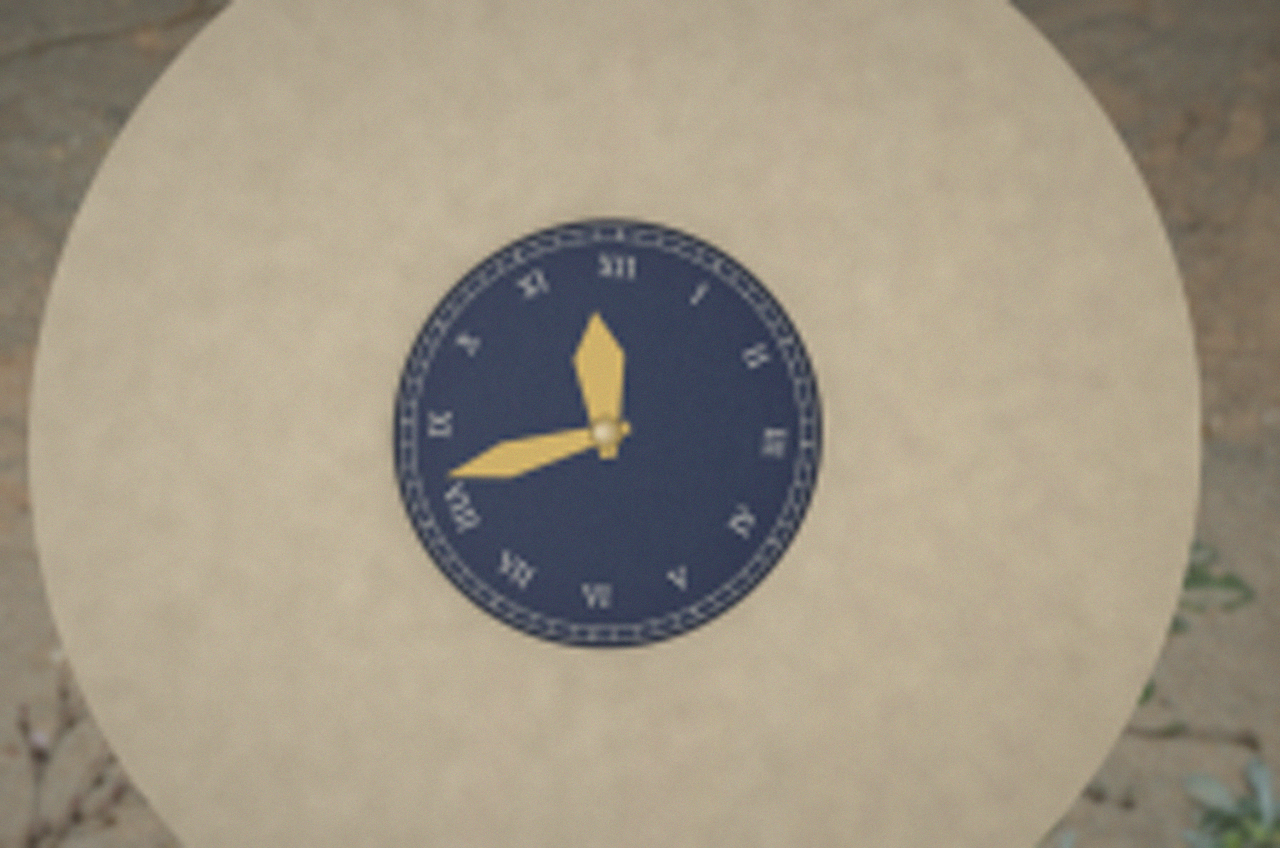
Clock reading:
**11:42**
